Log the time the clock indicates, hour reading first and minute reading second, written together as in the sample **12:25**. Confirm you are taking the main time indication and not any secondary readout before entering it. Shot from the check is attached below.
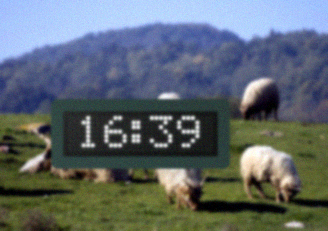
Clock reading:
**16:39**
